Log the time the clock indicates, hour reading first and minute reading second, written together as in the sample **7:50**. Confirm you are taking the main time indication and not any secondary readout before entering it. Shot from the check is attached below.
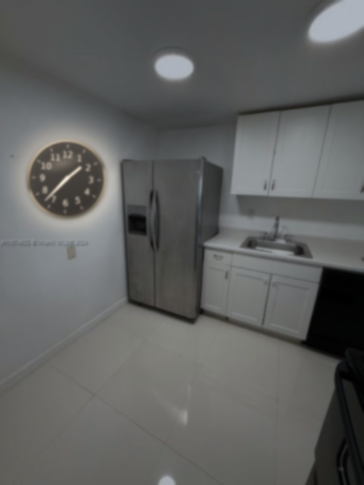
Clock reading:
**1:37**
